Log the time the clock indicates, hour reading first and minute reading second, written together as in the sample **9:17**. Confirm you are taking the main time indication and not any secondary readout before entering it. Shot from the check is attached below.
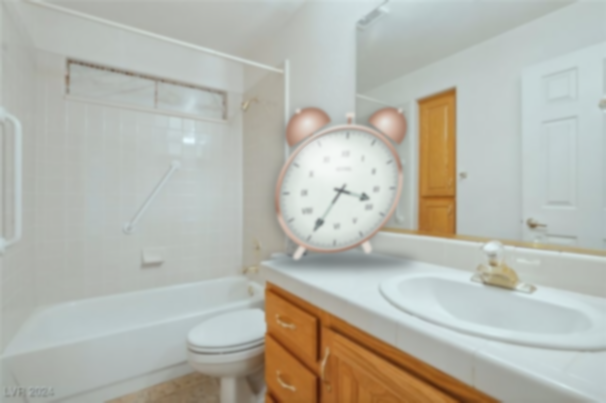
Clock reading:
**3:35**
